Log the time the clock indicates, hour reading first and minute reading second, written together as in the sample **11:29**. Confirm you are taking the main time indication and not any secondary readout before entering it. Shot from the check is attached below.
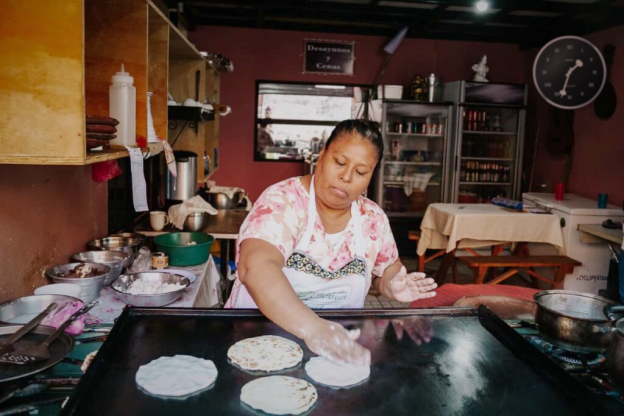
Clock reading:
**1:33**
